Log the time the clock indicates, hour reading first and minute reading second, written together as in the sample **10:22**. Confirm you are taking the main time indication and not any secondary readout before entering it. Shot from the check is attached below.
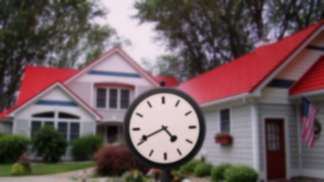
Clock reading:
**4:41**
